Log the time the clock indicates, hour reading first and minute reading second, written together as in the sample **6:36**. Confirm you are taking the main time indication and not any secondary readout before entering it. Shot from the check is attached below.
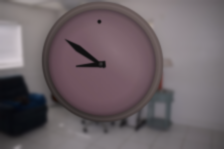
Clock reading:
**8:51**
